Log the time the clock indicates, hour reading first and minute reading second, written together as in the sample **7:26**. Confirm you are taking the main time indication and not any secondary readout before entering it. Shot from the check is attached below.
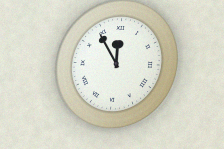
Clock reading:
**11:54**
